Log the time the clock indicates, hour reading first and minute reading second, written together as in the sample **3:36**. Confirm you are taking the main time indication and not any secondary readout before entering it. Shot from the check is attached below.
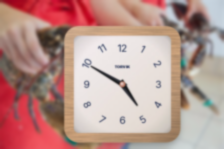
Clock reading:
**4:50**
